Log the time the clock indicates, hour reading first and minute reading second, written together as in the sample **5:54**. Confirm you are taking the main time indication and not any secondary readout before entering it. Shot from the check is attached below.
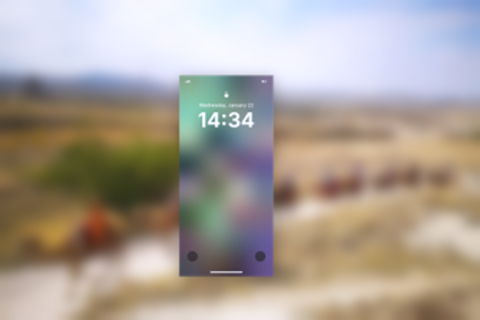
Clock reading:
**14:34**
